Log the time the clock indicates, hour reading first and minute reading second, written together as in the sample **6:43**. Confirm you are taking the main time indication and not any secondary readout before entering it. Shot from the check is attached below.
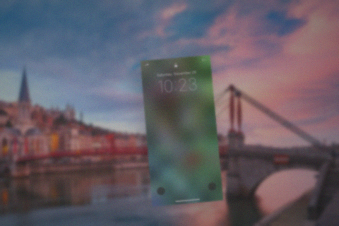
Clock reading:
**10:23**
